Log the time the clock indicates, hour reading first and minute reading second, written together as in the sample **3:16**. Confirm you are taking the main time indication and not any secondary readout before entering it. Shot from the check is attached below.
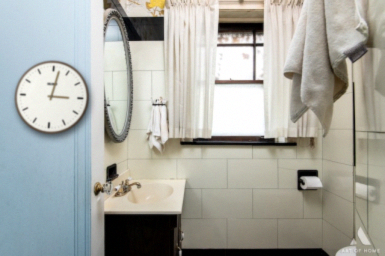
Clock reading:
**3:02**
